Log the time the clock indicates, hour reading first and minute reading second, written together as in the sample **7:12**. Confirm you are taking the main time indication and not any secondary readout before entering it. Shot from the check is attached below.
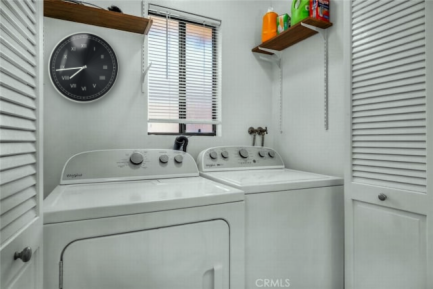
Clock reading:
**7:44**
